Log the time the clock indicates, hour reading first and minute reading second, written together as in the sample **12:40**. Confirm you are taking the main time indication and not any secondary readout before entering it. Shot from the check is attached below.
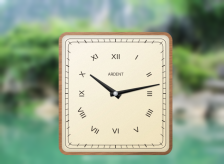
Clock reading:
**10:13**
